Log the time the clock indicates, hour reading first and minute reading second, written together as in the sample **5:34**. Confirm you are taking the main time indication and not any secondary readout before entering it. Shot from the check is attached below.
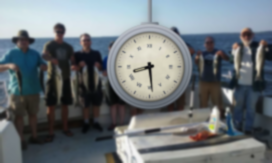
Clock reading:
**8:29**
